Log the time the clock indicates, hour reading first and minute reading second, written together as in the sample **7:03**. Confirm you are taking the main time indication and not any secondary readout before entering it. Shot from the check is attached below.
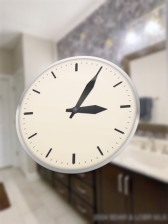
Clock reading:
**3:05**
